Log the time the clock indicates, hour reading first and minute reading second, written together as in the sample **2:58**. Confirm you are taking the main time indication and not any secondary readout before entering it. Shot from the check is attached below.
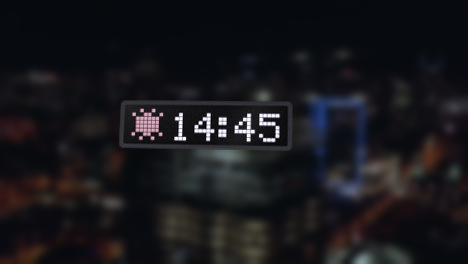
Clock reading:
**14:45**
